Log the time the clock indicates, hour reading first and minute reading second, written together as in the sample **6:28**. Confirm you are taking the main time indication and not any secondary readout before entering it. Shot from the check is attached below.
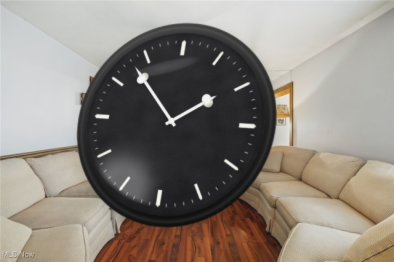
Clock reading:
**1:53**
